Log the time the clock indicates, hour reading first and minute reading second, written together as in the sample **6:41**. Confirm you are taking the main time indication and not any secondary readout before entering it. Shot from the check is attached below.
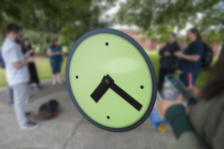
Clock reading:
**7:20**
